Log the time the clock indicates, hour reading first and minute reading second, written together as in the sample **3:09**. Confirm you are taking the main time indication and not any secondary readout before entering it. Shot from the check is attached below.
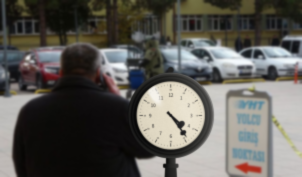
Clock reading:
**4:24**
